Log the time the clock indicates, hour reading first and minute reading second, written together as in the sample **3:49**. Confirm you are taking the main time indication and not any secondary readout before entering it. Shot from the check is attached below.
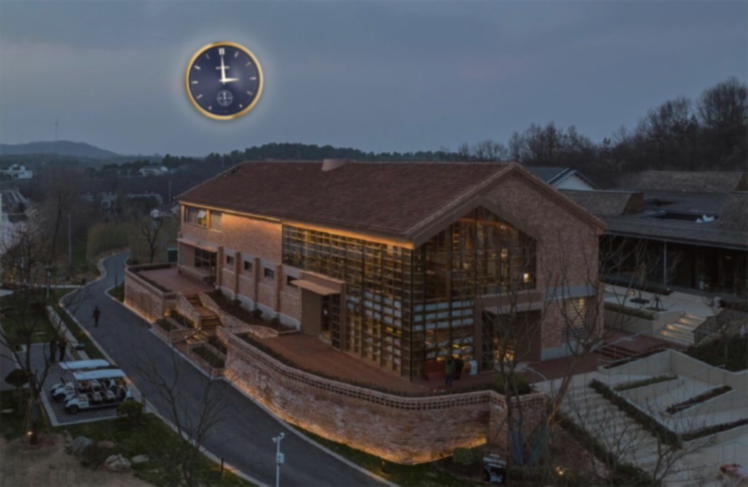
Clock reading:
**3:00**
